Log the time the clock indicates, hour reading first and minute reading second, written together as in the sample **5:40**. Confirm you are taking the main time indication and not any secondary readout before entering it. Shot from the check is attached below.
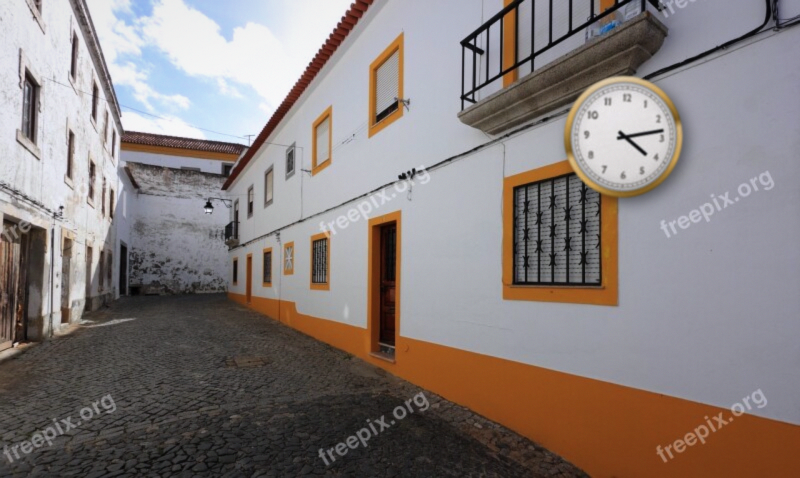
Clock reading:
**4:13**
